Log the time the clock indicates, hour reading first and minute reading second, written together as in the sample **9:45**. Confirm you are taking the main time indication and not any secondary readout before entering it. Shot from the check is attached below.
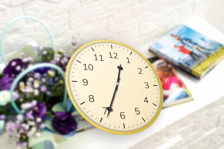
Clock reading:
**12:34**
